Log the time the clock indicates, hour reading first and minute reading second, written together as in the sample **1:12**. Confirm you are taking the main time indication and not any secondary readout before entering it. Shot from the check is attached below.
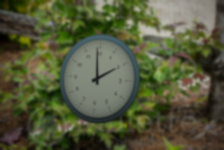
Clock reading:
**1:59**
